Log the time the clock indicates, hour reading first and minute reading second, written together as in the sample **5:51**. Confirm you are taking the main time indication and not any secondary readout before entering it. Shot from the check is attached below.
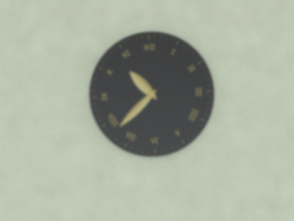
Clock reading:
**10:38**
